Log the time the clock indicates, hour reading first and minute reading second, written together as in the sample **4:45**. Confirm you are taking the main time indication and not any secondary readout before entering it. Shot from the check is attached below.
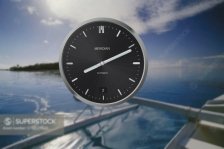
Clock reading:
**8:11**
